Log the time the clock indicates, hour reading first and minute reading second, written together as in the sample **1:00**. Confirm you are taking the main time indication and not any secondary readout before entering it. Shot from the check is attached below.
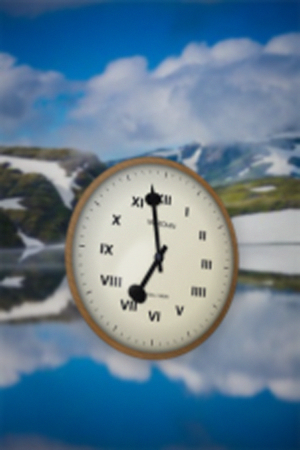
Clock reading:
**6:58**
